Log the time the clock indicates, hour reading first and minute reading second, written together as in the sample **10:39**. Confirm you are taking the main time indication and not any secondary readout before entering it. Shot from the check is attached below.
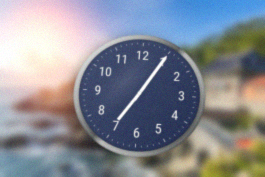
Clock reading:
**7:05**
